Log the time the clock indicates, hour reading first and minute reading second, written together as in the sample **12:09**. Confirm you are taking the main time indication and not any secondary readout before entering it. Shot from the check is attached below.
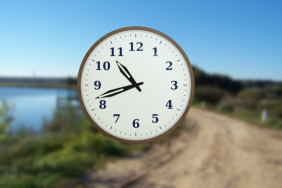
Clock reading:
**10:42**
